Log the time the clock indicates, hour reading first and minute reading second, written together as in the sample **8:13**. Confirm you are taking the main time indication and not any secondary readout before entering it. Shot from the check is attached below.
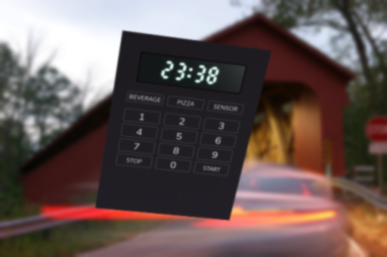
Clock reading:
**23:38**
